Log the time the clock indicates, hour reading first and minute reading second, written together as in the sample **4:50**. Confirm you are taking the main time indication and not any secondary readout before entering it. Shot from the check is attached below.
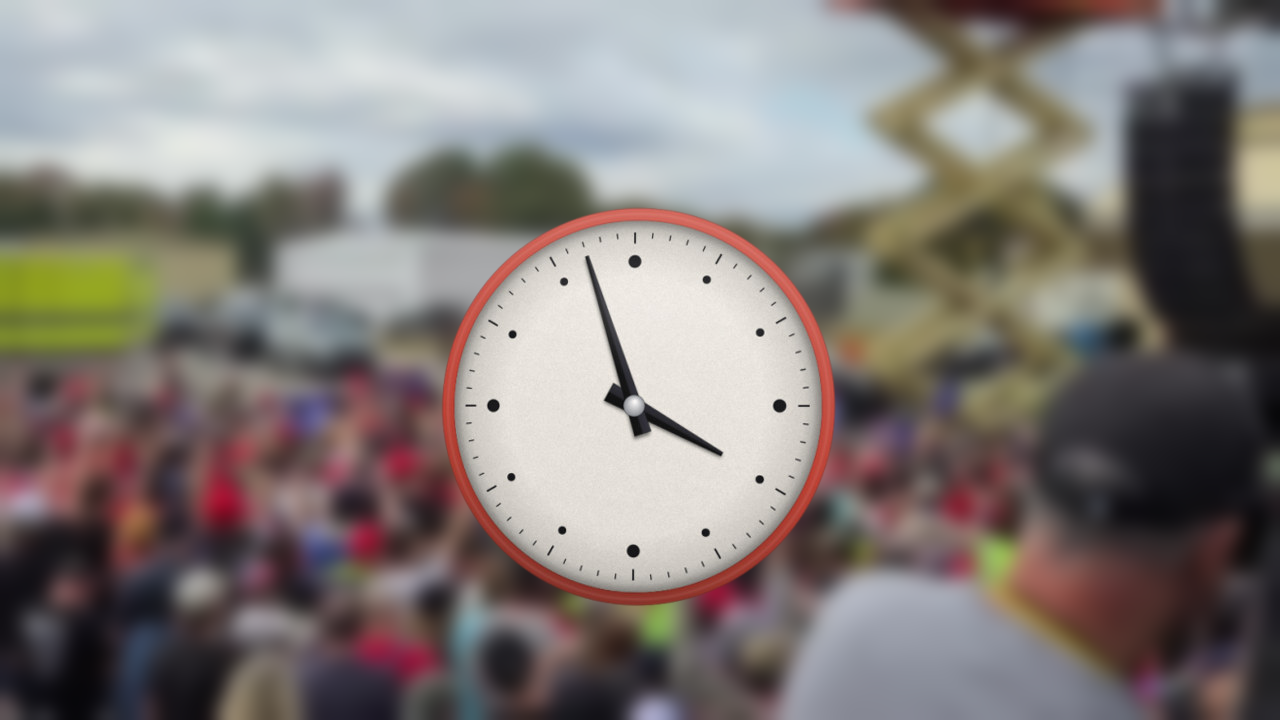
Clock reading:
**3:57**
